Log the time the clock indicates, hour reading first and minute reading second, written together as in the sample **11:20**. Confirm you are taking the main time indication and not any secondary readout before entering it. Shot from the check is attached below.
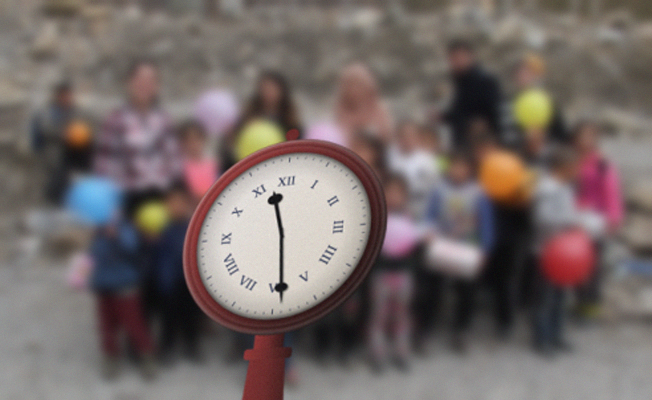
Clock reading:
**11:29**
